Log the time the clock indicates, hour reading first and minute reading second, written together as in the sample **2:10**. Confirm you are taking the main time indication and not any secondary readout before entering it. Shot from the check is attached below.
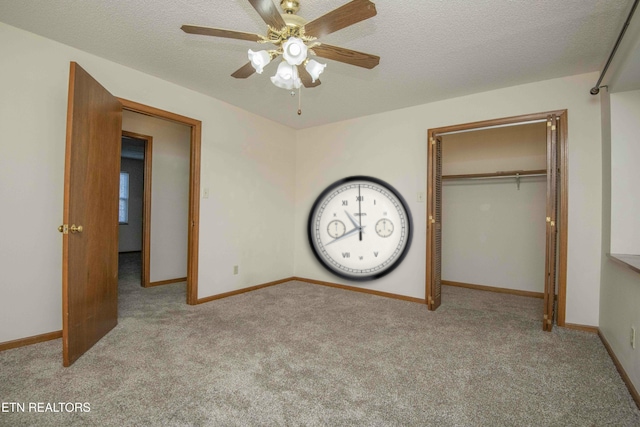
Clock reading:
**10:41**
